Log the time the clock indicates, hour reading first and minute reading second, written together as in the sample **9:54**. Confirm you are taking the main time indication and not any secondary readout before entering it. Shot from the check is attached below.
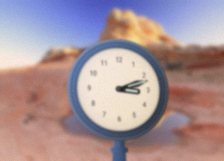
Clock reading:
**3:12**
